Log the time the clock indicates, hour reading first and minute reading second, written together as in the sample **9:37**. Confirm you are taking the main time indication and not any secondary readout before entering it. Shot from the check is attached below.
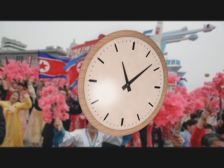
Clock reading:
**11:08**
